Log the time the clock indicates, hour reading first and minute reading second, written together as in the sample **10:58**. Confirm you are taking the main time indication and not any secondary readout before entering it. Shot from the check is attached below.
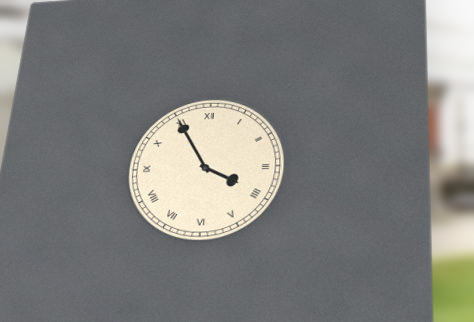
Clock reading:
**3:55**
